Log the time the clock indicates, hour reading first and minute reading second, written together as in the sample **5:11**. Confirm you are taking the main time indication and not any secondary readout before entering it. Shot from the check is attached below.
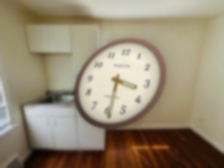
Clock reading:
**3:29**
